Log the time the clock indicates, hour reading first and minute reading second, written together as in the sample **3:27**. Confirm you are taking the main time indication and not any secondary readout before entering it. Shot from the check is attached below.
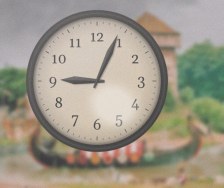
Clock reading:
**9:04**
